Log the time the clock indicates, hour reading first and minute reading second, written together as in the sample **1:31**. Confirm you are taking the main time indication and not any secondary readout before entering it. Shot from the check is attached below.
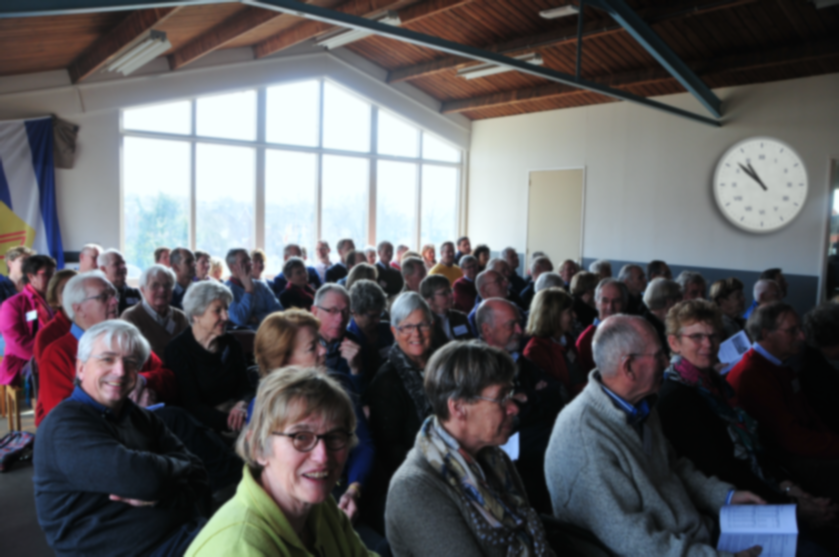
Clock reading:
**10:52**
